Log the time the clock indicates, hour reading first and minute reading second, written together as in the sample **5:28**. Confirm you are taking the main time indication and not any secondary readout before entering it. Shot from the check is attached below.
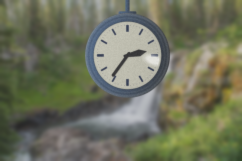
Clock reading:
**2:36**
